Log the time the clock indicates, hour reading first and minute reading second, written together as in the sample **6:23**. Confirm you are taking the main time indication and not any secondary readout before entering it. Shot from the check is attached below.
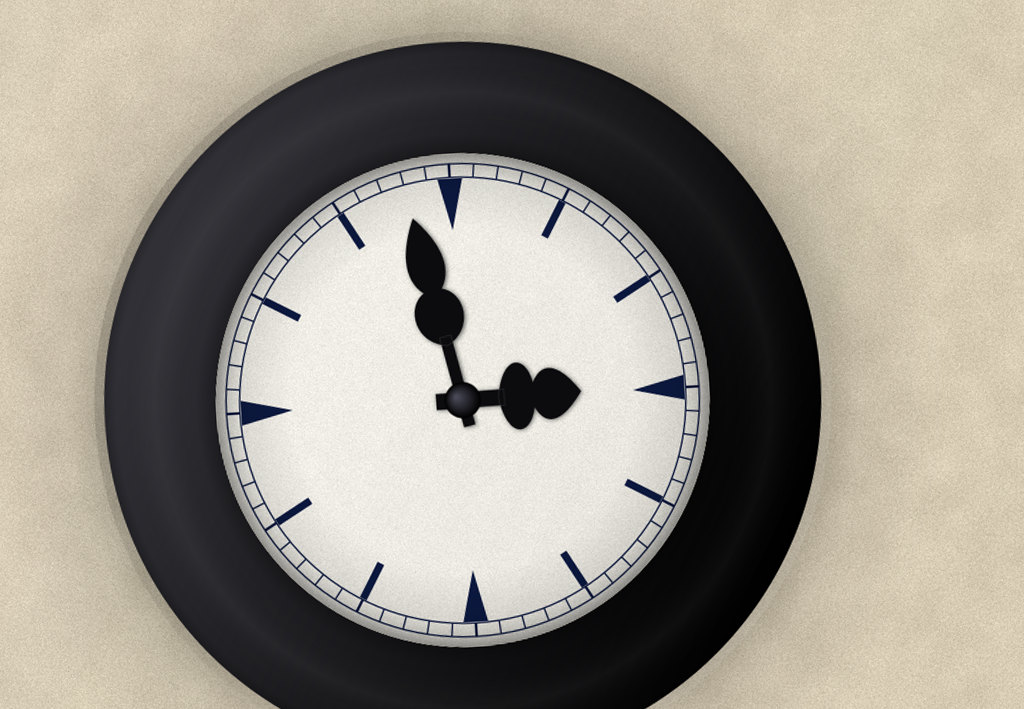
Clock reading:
**2:58**
